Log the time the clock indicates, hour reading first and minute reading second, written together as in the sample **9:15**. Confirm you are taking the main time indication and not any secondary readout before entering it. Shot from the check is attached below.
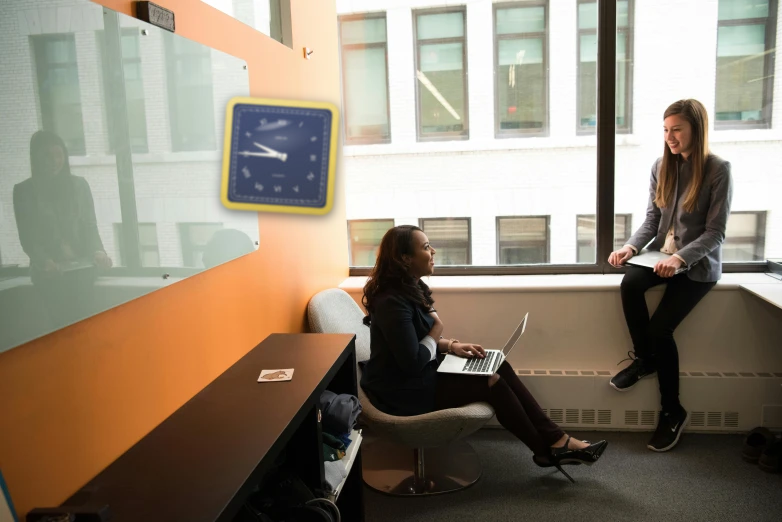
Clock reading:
**9:45**
